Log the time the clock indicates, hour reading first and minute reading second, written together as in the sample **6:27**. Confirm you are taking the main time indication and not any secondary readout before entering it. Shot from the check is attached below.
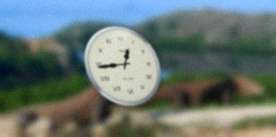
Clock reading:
**12:44**
